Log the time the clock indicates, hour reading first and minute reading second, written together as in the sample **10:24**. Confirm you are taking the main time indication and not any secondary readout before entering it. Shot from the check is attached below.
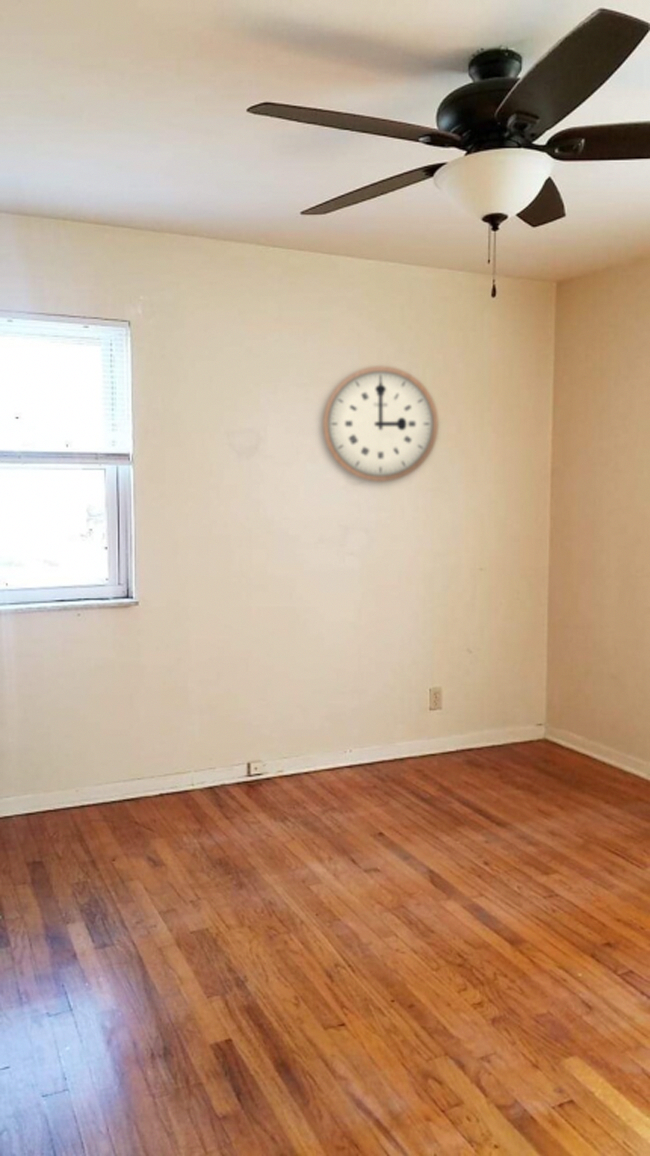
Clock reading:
**3:00**
